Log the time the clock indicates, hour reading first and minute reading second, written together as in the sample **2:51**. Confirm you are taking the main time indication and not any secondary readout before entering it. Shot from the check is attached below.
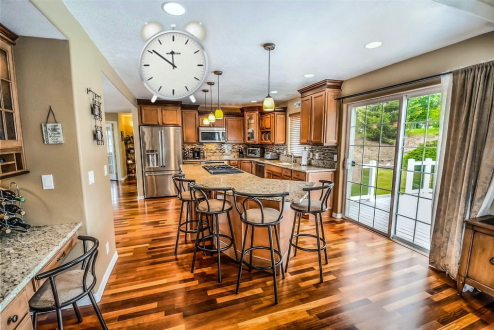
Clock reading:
**11:51**
